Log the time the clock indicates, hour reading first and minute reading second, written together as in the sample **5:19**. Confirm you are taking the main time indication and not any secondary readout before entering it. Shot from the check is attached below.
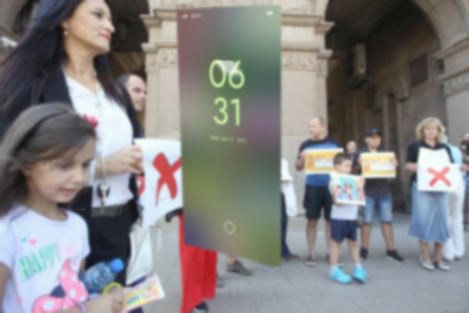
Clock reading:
**6:31**
